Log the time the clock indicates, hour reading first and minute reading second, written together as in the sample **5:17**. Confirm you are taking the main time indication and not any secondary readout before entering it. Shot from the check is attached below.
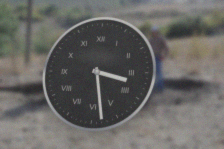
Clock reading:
**3:28**
